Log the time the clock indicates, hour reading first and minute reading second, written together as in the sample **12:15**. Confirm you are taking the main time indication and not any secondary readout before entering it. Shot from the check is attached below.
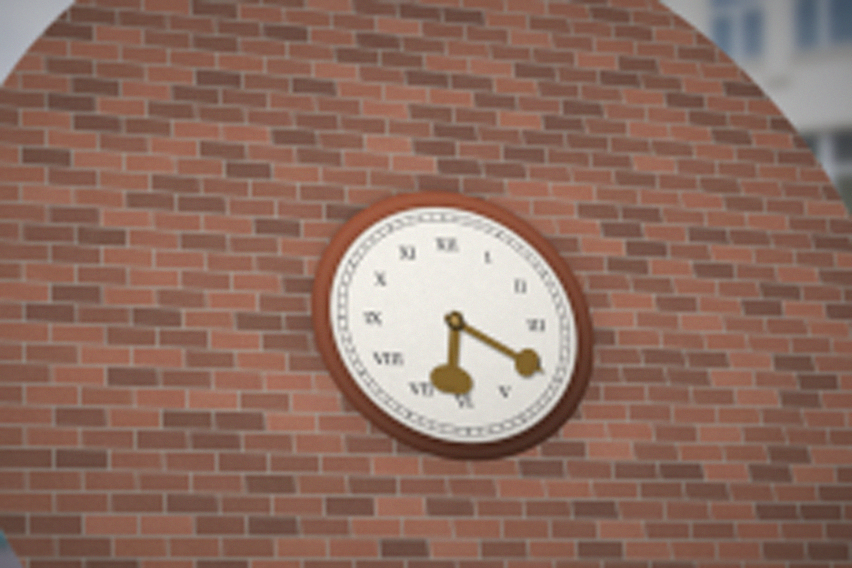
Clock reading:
**6:20**
